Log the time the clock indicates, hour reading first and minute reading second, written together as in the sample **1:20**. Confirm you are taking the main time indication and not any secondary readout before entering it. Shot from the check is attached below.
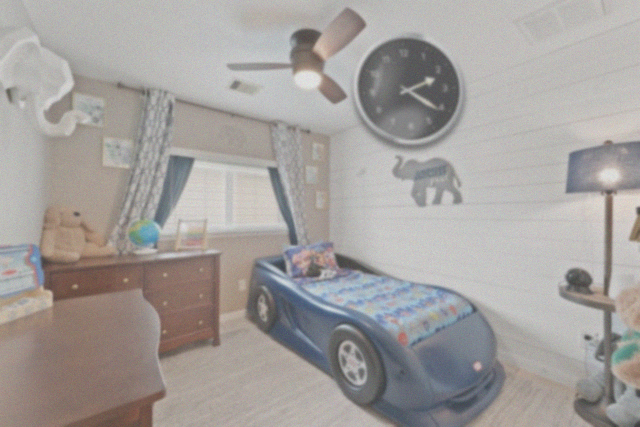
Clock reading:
**2:21**
